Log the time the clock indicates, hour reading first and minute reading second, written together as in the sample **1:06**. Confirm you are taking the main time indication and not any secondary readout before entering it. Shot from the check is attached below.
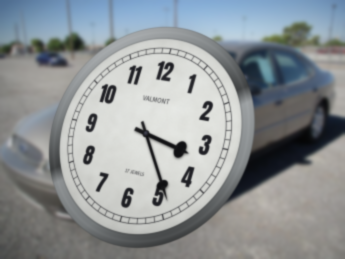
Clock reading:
**3:24**
